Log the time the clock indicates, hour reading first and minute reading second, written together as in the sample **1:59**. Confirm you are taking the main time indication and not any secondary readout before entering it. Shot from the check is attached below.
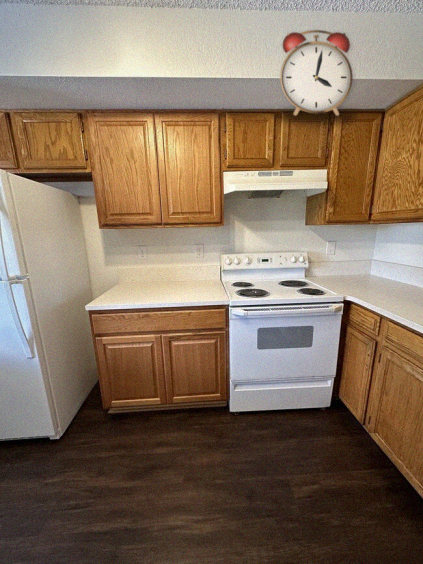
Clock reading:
**4:02**
